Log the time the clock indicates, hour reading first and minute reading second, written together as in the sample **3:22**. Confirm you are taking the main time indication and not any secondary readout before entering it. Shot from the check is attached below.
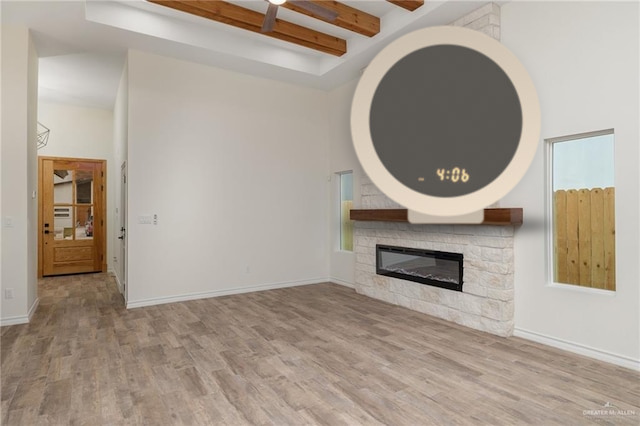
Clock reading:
**4:06**
